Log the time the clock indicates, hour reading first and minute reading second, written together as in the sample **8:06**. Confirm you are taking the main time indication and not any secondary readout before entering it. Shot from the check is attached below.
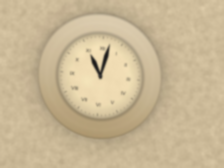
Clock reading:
**11:02**
